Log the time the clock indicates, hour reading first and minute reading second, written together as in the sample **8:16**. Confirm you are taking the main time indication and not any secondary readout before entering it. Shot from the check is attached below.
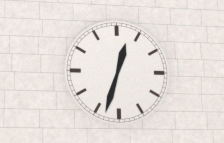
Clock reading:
**12:33**
